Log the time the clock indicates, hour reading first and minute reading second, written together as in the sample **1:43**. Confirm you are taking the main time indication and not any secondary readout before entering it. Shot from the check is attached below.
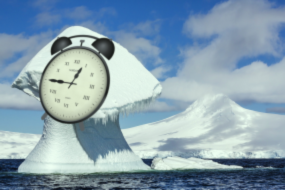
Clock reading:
**12:45**
